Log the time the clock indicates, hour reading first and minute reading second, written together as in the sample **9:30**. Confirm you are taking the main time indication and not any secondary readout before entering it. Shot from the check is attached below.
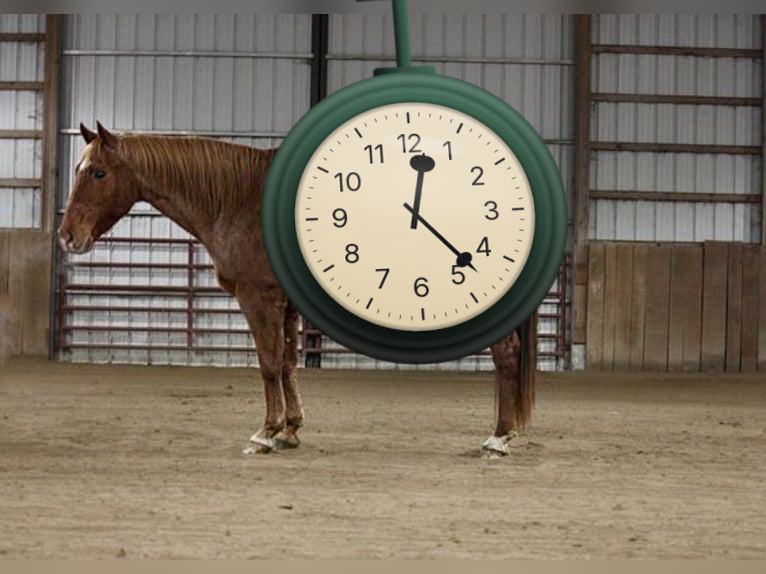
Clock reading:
**12:23**
